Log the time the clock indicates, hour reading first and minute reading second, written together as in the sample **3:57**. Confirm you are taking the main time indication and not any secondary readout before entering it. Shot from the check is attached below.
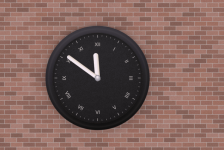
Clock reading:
**11:51**
